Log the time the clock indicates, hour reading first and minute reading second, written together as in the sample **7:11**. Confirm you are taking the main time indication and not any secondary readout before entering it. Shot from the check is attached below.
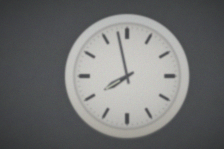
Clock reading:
**7:58**
